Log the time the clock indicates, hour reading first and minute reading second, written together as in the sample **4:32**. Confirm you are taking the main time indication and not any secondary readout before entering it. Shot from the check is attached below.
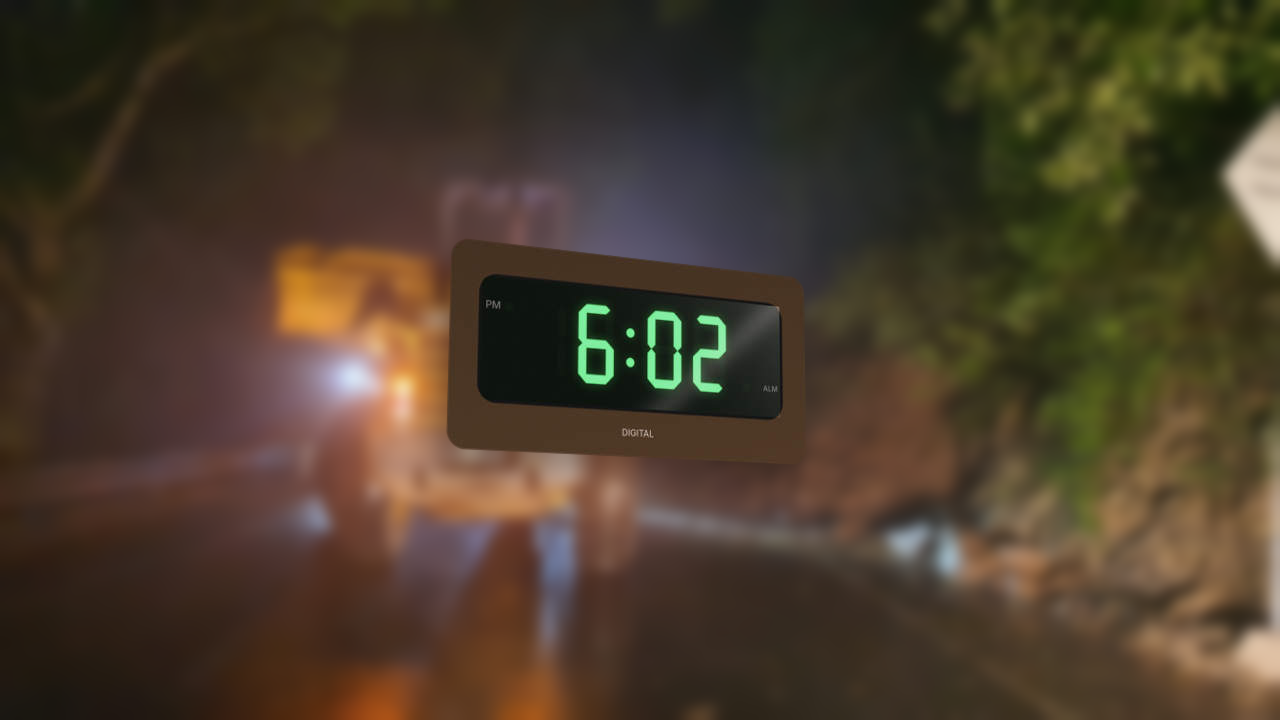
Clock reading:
**6:02**
